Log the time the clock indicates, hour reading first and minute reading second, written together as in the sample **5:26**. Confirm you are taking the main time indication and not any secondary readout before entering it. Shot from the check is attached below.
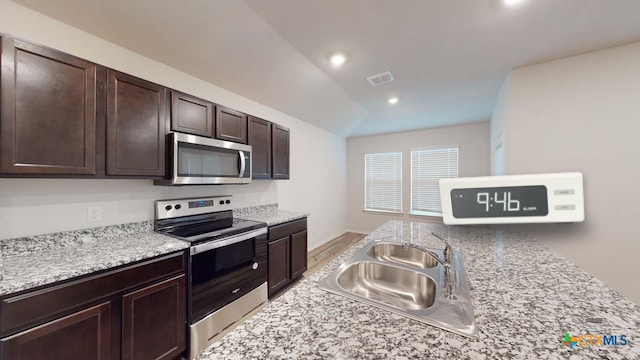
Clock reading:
**9:46**
